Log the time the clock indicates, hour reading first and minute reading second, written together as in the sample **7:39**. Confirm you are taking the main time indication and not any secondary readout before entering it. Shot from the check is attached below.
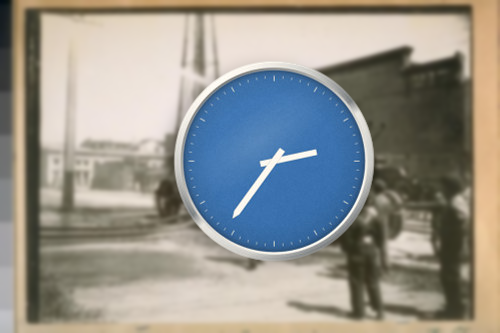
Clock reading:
**2:36**
